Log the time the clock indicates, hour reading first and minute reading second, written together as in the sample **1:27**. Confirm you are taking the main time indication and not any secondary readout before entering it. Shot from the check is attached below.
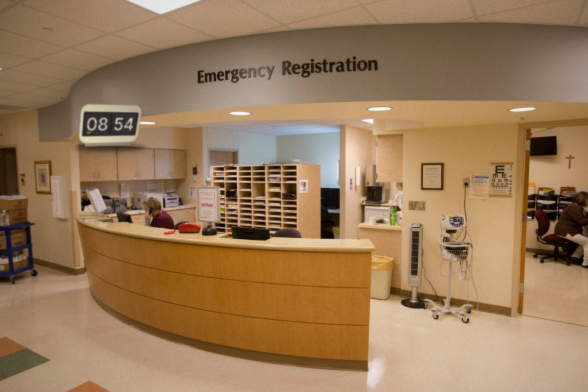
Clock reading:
**8:54**
